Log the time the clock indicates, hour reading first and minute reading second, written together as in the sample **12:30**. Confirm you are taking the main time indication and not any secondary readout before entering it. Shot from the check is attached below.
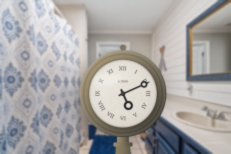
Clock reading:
**5:11**
